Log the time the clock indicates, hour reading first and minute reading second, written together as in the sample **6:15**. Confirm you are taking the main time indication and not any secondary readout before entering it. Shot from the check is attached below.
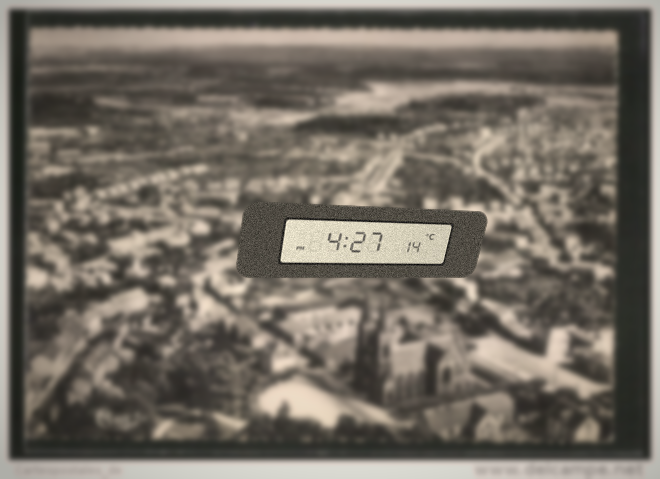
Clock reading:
**4:27**
